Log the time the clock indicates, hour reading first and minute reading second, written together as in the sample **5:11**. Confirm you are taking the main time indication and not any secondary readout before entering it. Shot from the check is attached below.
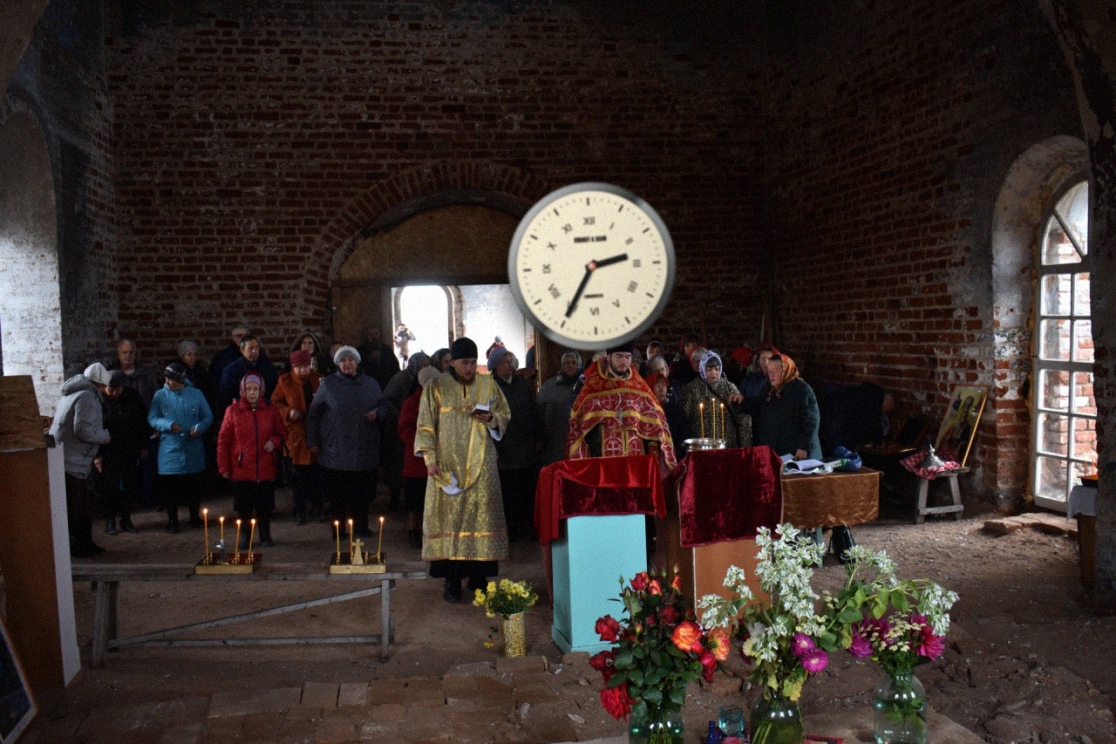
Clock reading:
**2:35**
